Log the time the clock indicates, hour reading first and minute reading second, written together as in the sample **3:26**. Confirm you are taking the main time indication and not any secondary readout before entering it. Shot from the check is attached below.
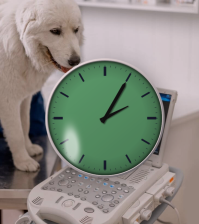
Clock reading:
**2:05**
